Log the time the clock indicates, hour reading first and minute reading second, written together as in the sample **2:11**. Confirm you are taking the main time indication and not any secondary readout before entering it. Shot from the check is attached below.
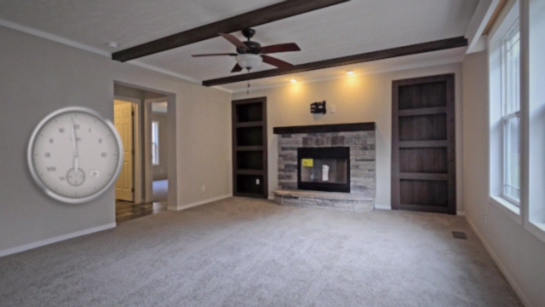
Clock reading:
**5:59**
